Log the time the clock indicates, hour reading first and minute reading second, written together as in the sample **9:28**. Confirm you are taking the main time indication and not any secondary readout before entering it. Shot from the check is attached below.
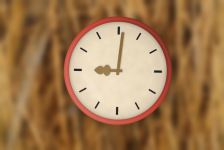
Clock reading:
**9:01**
